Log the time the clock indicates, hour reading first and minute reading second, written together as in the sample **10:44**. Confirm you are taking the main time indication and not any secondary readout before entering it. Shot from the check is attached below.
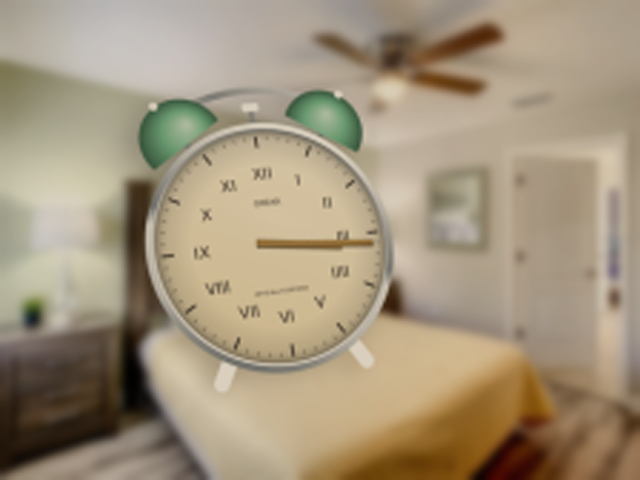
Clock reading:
**3:16**
